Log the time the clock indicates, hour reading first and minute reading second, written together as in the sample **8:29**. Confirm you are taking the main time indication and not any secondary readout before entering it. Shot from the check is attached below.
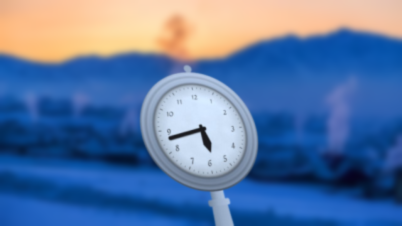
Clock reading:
**5:43**
